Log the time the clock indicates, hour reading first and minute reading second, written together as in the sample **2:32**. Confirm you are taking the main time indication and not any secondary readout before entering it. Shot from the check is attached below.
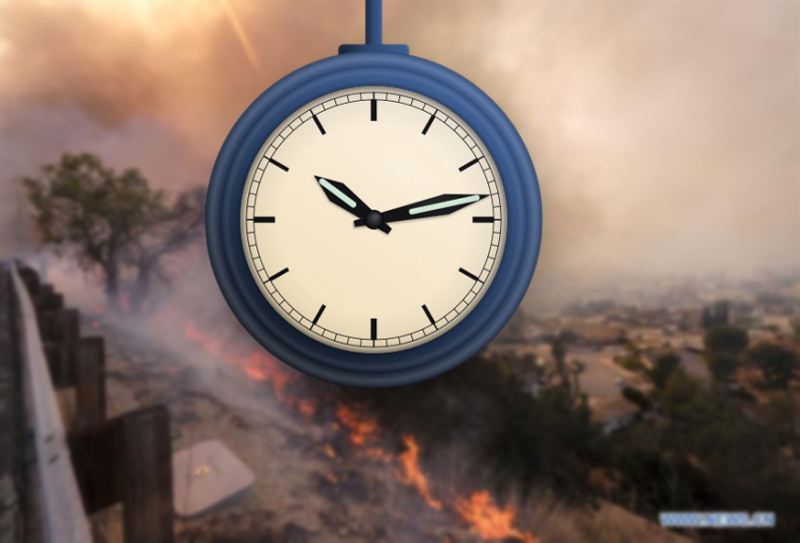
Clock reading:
**10:13**
